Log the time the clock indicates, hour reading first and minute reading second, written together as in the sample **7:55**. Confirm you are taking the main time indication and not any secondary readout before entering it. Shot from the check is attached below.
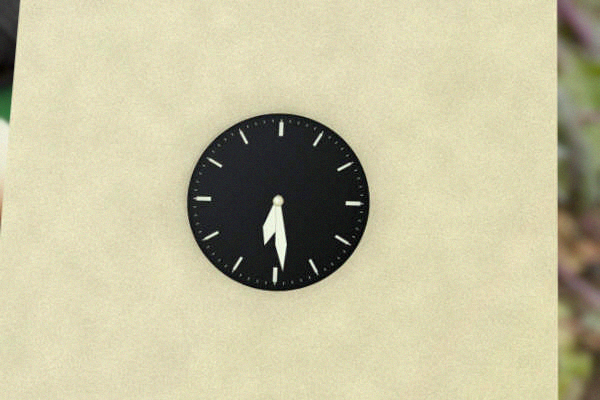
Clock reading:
**6:29**
